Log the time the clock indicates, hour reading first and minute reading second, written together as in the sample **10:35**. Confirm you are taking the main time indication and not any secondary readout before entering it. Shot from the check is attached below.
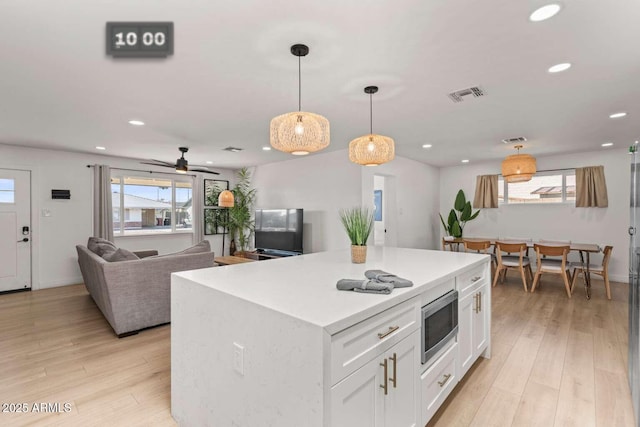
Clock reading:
**10:00**
